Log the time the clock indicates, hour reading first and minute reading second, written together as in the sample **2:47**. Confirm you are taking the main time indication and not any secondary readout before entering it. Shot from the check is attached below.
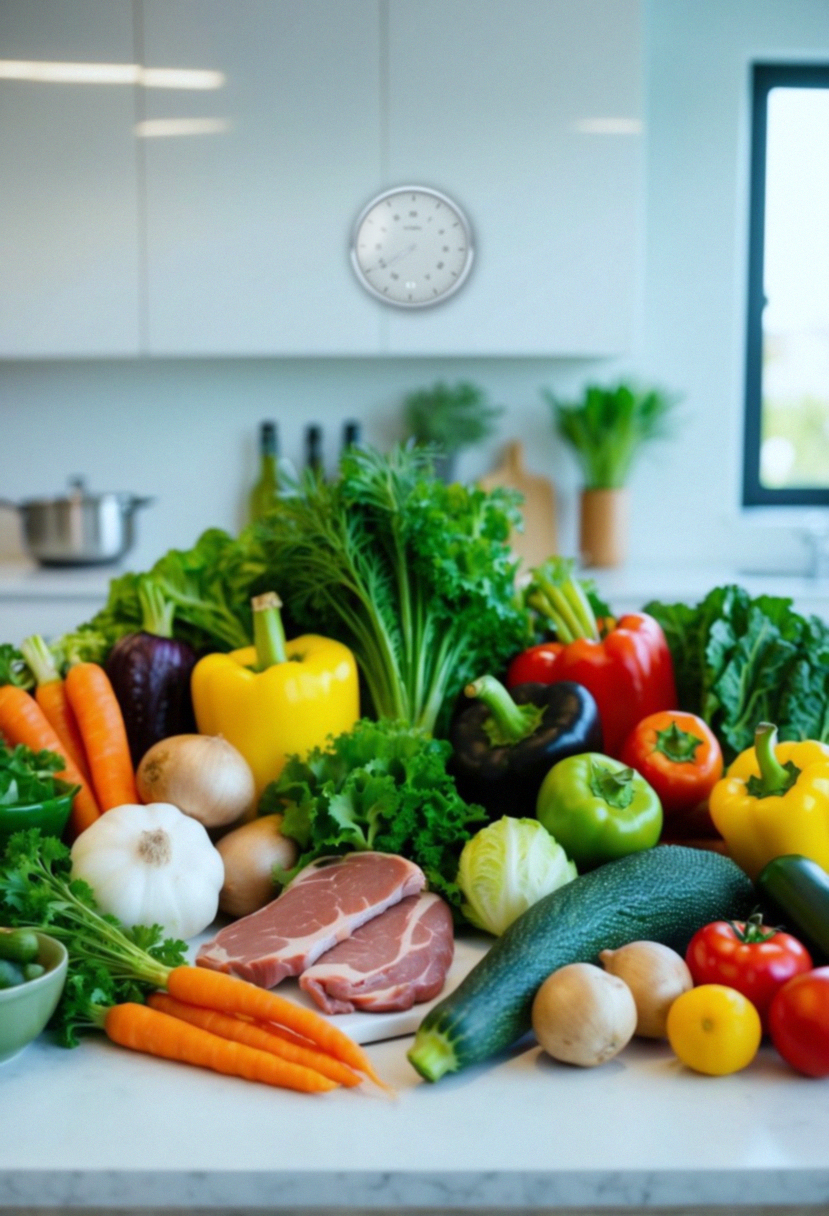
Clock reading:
**7:40**
